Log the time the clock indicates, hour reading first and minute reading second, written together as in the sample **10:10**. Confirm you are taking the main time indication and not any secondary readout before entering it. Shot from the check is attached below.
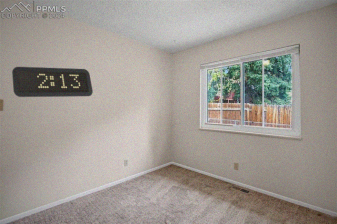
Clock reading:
**2:13**
